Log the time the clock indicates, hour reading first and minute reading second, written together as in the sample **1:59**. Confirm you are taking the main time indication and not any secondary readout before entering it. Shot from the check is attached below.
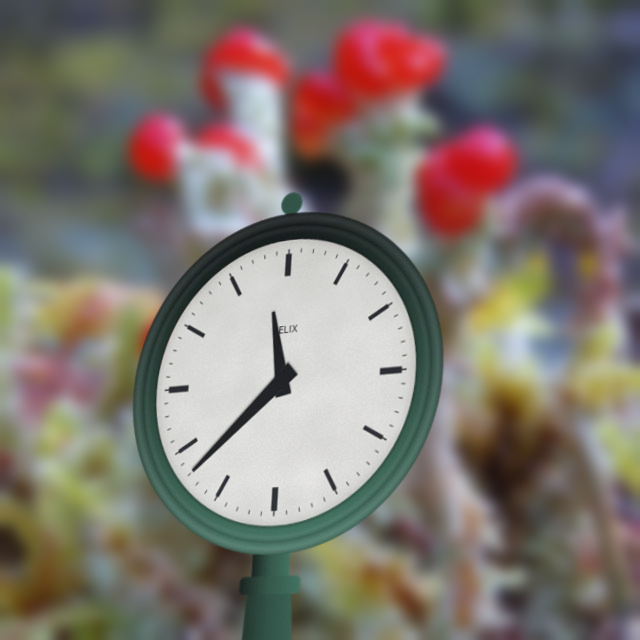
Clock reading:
**11:38**
